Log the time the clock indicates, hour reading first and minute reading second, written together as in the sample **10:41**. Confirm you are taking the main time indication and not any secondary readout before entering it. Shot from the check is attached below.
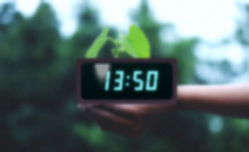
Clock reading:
**13:50**
